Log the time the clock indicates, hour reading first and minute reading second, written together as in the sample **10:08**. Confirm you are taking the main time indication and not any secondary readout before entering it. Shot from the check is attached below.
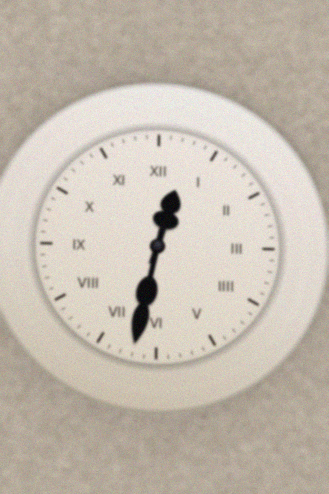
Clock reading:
**12:32**
